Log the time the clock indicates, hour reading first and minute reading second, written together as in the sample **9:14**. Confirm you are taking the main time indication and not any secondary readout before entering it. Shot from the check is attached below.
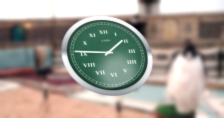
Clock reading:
**1:46**
